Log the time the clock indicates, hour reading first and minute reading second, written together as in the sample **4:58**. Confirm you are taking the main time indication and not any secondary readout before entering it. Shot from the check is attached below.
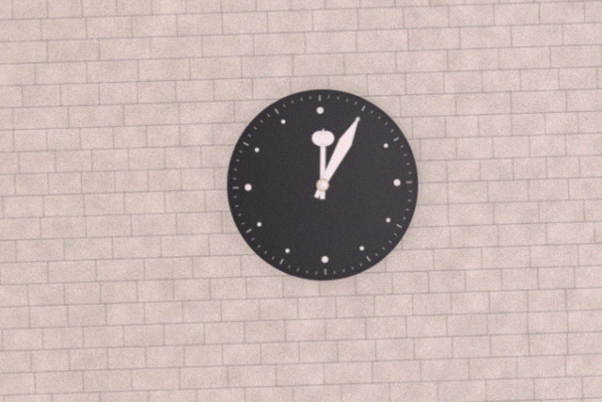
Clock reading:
**12:05**
